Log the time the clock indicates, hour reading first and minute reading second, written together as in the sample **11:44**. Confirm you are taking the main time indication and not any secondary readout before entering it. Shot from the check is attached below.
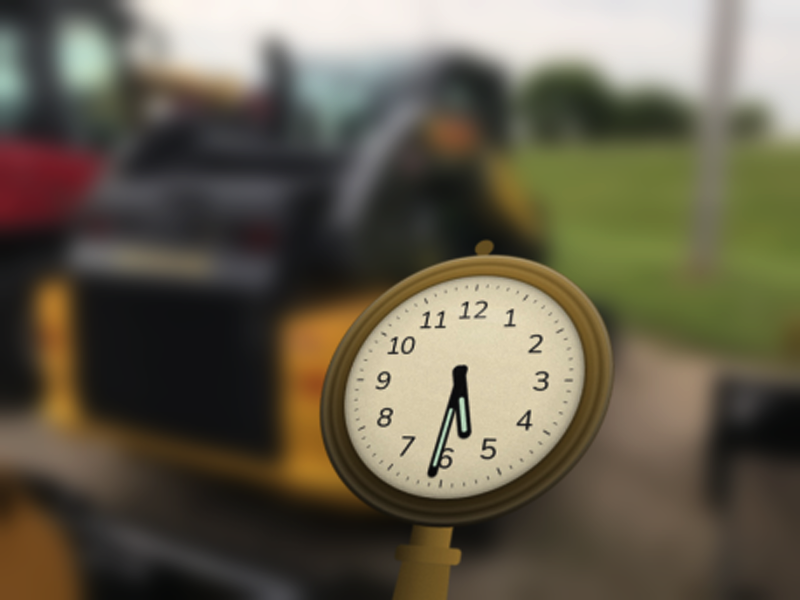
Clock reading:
**5:31**
